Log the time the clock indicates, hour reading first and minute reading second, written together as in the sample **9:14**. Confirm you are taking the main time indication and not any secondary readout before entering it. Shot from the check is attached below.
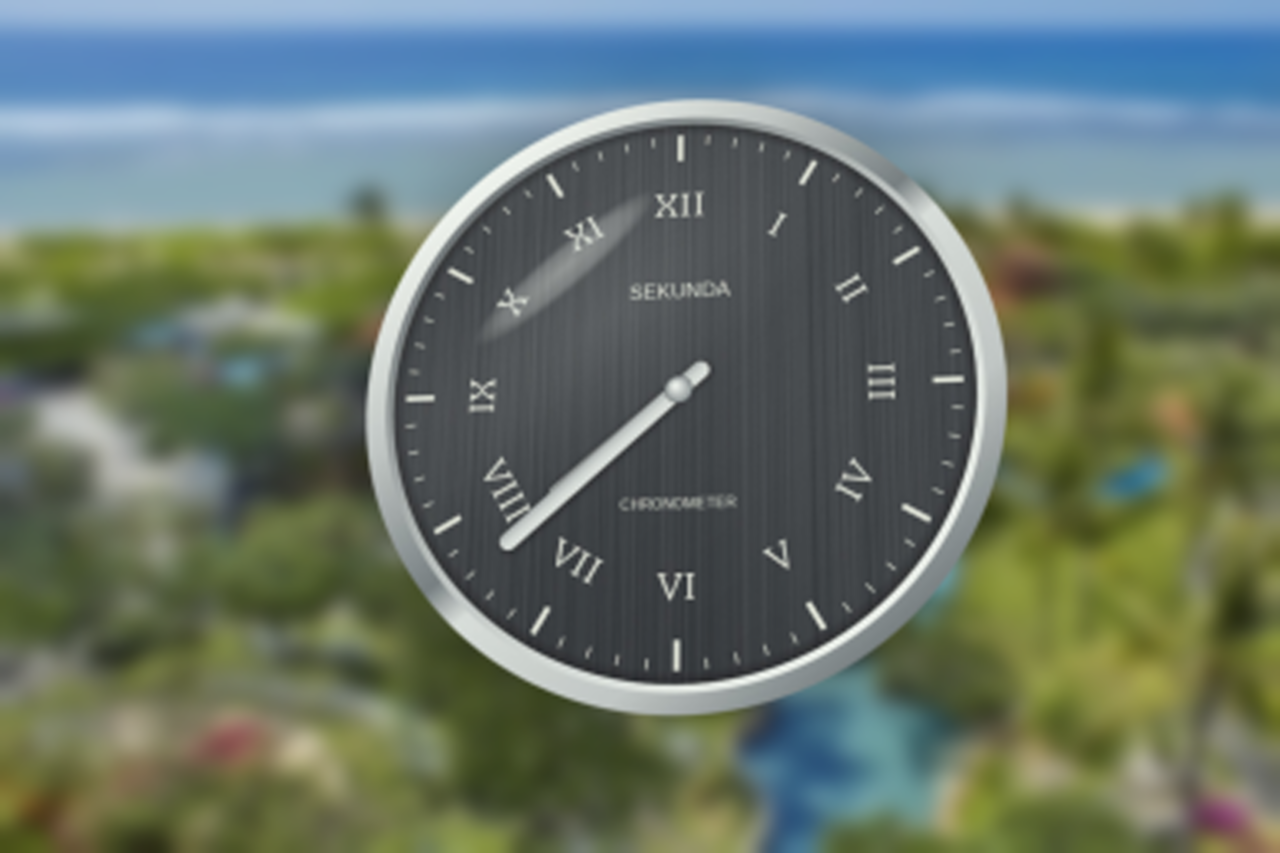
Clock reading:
**7:38**
